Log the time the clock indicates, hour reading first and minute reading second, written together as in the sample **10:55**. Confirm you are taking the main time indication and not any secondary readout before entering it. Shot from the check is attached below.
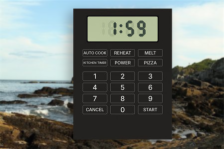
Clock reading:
**1:59**
